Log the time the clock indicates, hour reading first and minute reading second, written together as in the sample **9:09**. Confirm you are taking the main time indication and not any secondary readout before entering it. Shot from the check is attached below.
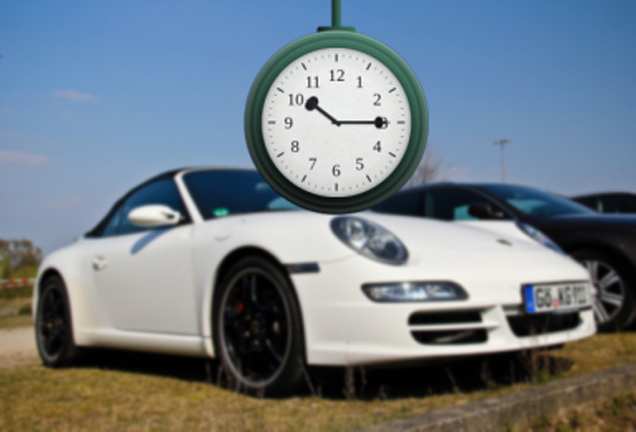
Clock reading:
**10:15**
